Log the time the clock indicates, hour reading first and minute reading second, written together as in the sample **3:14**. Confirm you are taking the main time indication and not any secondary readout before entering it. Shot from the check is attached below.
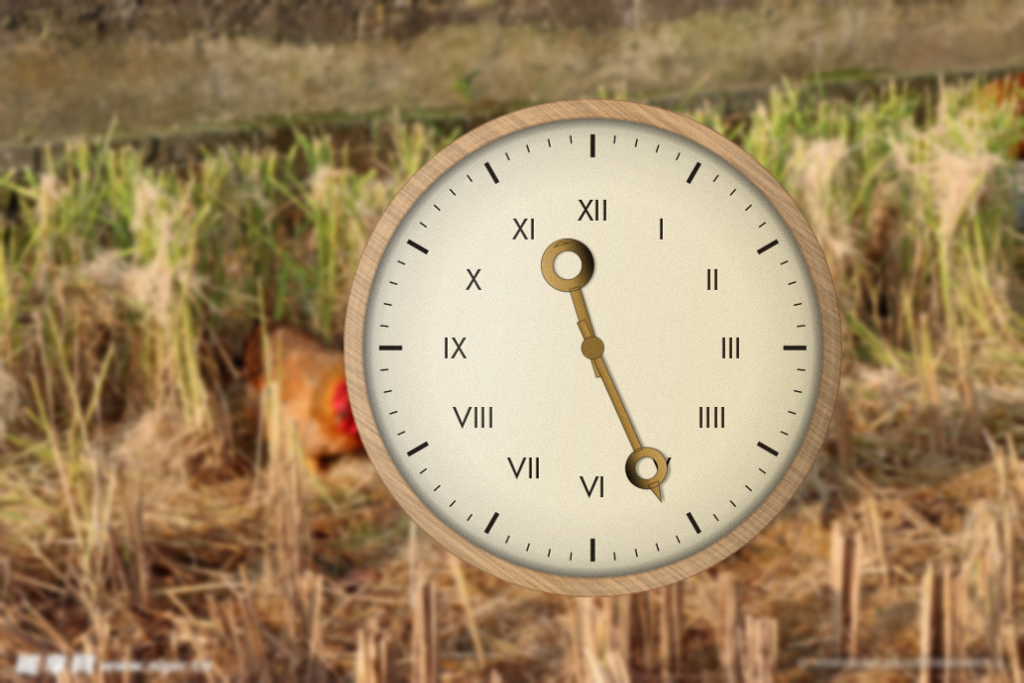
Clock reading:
**11:26**
